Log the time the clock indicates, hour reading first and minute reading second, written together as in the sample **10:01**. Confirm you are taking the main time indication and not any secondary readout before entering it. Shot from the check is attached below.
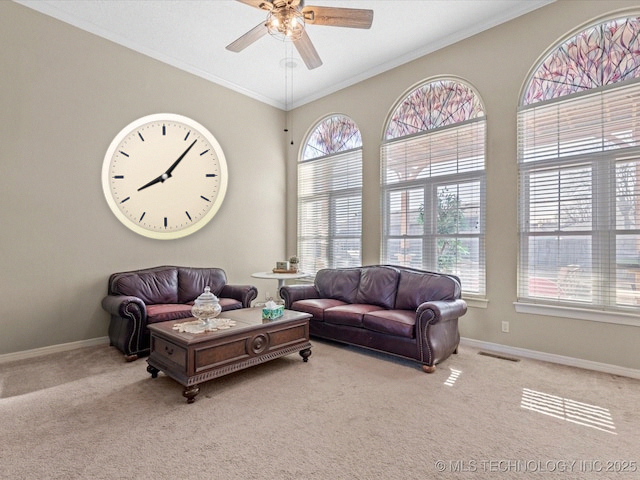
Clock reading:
**8:07**
